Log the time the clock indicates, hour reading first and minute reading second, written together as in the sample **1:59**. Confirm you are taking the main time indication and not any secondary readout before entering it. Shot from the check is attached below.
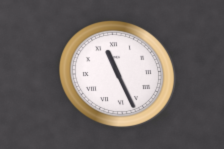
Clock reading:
**11:27**
